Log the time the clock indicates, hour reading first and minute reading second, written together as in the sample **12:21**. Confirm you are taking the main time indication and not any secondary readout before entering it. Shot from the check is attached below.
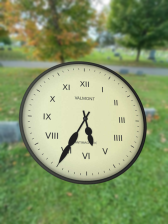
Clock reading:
**5:35**
